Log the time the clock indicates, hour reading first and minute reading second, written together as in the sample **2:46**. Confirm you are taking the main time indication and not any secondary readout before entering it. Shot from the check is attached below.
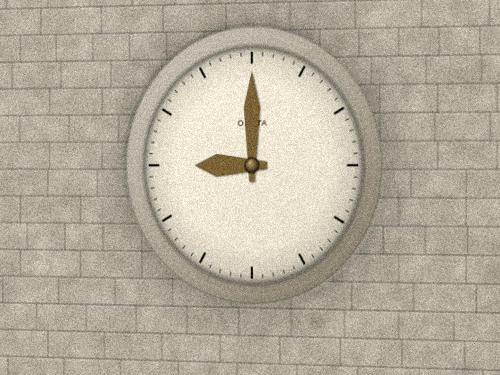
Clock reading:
**9:00**
